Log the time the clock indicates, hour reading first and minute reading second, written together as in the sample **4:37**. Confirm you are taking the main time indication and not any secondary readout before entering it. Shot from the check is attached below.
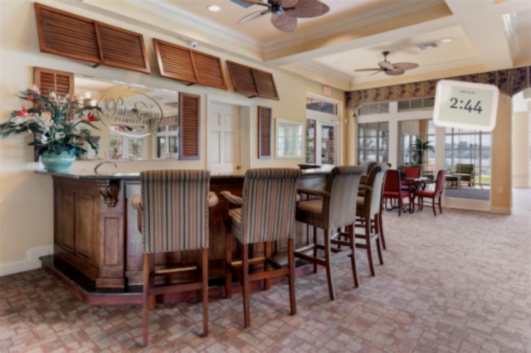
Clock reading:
**2:44**
